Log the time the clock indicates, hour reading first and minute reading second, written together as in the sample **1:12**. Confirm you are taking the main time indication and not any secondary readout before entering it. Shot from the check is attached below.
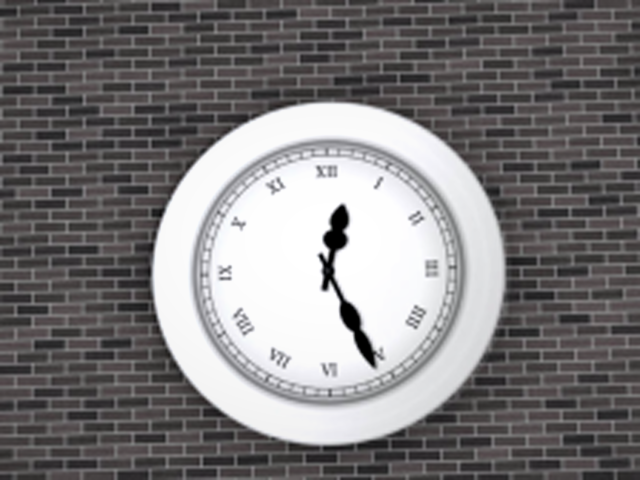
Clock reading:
**12:26**
